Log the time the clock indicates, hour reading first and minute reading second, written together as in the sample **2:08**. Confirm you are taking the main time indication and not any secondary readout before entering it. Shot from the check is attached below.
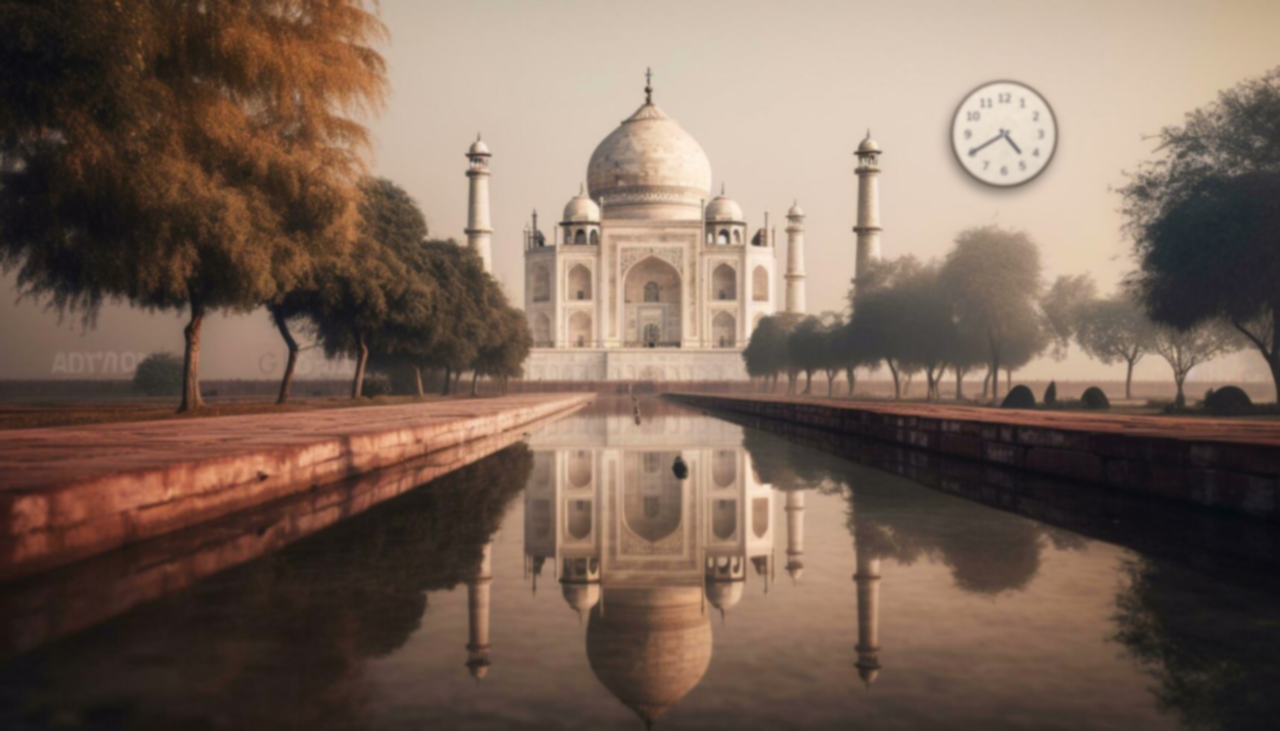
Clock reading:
**4:40**
